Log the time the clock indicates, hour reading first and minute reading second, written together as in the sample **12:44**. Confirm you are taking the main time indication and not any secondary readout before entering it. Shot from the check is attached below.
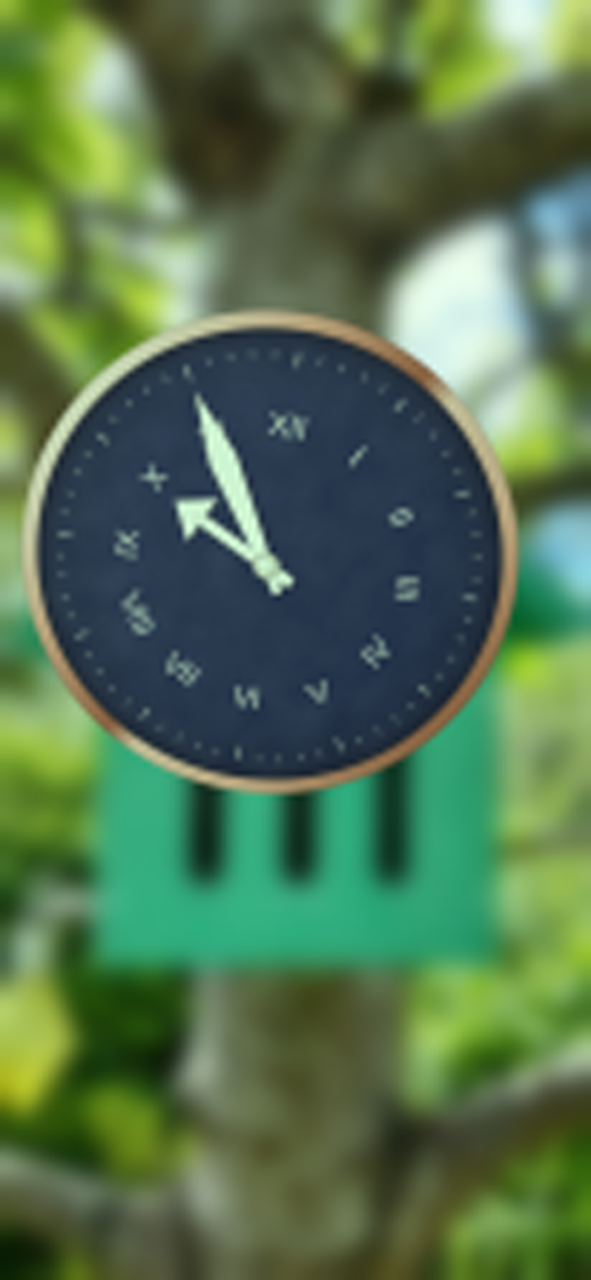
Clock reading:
**9:55**
